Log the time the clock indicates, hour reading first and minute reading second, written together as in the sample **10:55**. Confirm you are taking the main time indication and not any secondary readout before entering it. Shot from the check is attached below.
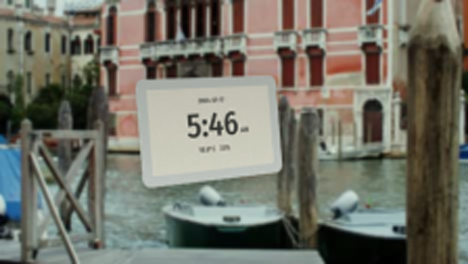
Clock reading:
**5:46**
